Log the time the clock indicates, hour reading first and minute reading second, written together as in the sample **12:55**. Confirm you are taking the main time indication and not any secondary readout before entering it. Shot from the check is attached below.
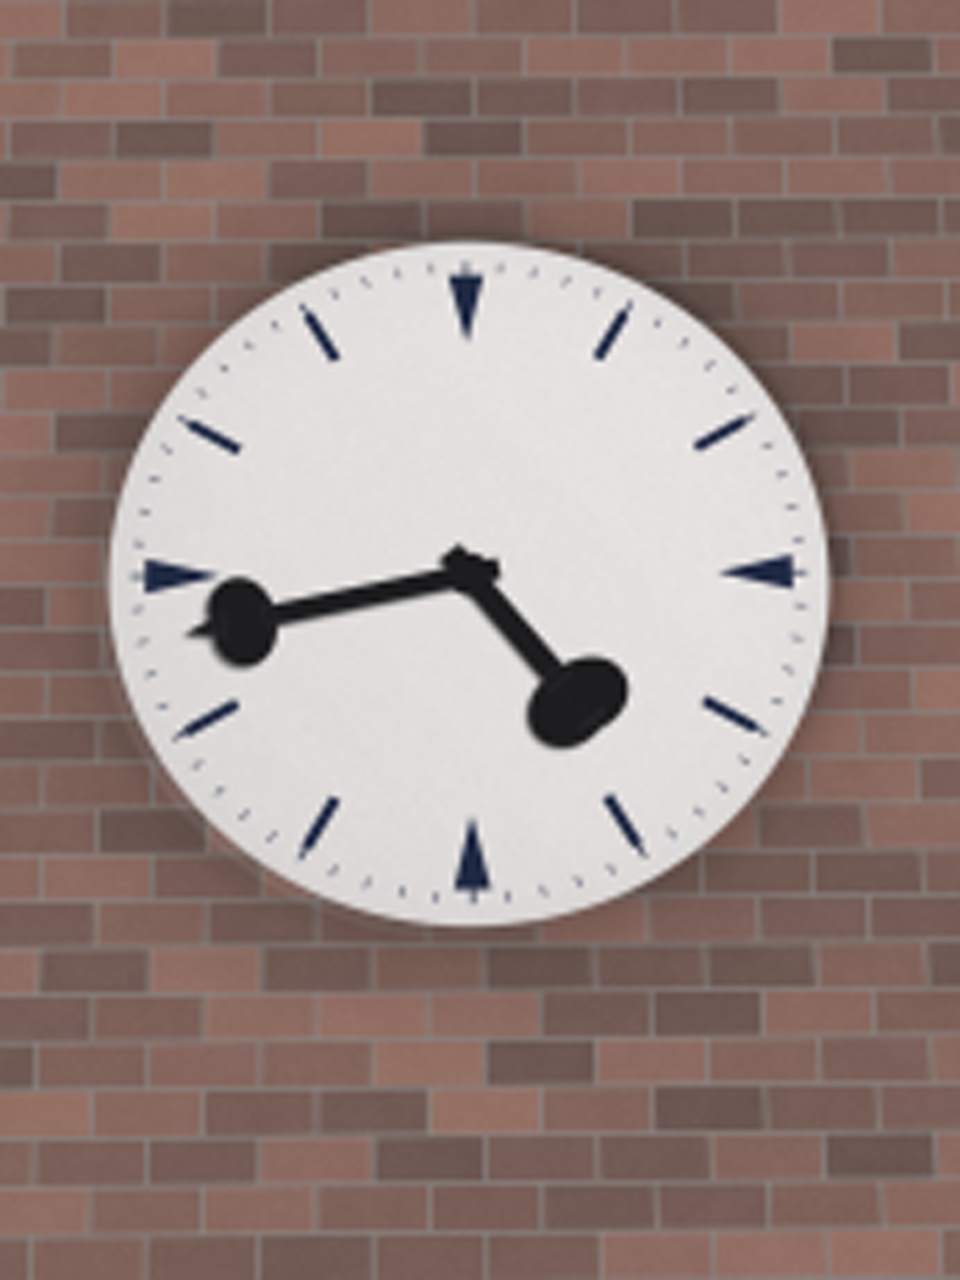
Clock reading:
**4:43**
